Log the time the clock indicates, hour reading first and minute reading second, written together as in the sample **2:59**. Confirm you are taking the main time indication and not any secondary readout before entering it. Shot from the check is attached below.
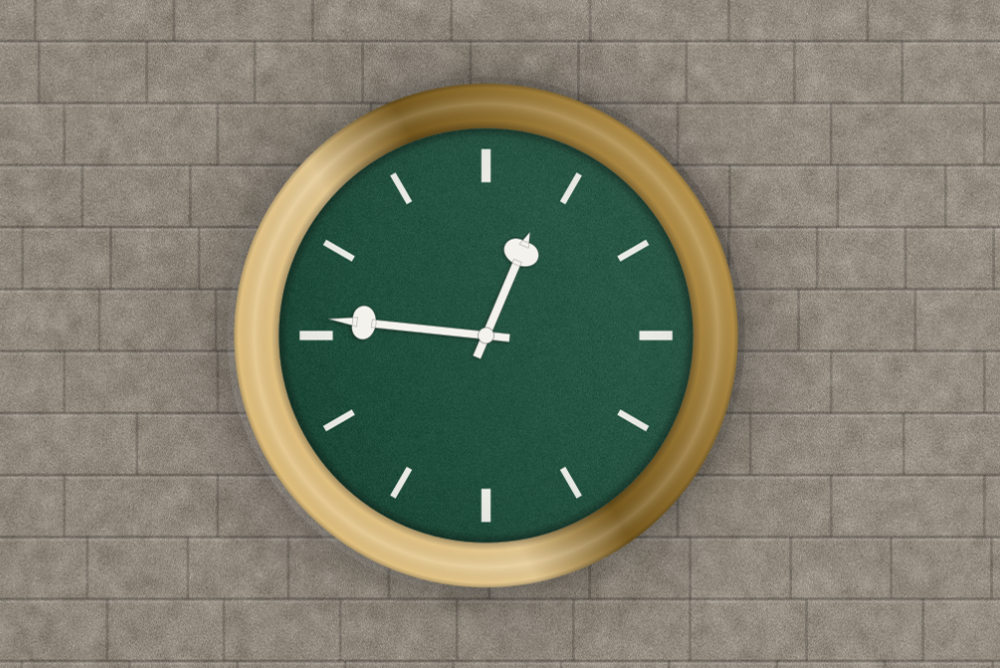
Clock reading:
**12:46**
